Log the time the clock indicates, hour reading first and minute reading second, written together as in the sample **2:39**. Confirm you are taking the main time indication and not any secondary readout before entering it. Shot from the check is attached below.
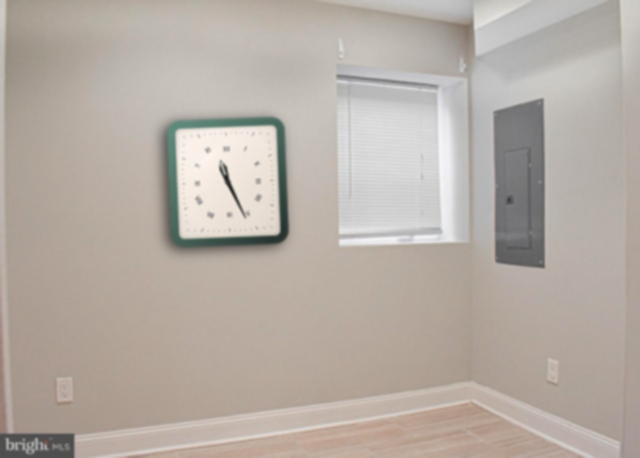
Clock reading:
**11:26**
